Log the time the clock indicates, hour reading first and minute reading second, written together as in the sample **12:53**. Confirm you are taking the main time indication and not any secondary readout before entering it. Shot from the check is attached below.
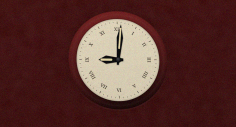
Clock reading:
**9:01**
